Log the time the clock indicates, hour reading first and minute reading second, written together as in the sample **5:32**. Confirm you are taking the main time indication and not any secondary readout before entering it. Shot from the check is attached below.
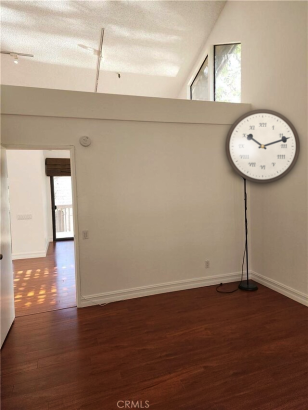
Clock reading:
**10:12**
